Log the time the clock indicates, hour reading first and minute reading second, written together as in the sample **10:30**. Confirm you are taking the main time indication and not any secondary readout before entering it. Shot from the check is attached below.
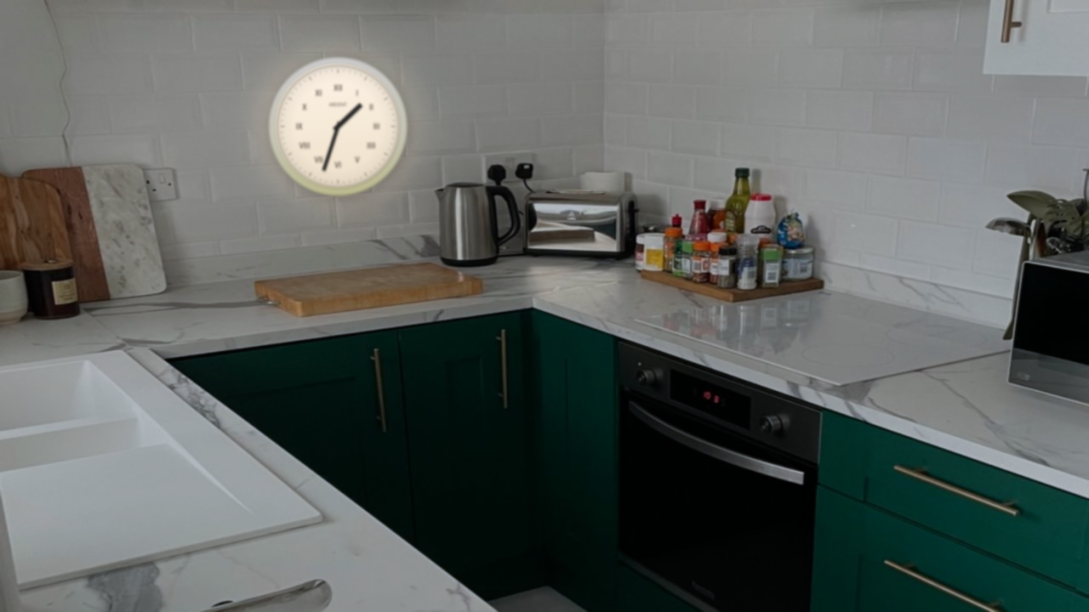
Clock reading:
**1:33**
